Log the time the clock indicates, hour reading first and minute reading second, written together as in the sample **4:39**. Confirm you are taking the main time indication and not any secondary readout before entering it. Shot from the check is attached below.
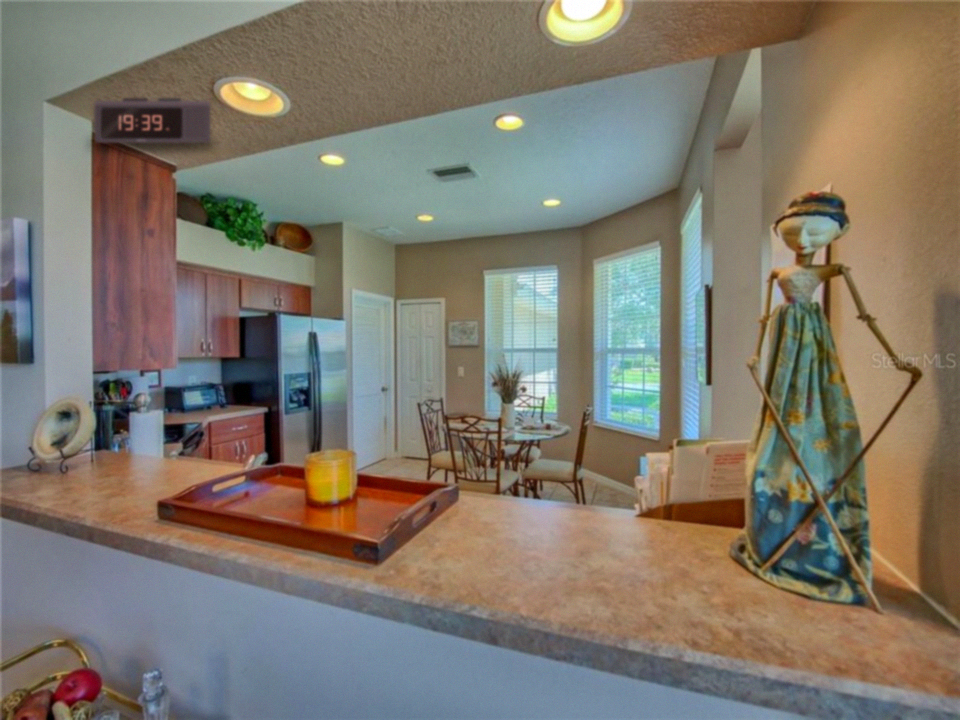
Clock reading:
**19:39**
